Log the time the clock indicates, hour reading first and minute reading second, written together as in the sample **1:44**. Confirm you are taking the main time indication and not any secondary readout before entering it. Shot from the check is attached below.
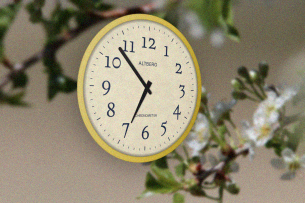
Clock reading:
**6:53**
